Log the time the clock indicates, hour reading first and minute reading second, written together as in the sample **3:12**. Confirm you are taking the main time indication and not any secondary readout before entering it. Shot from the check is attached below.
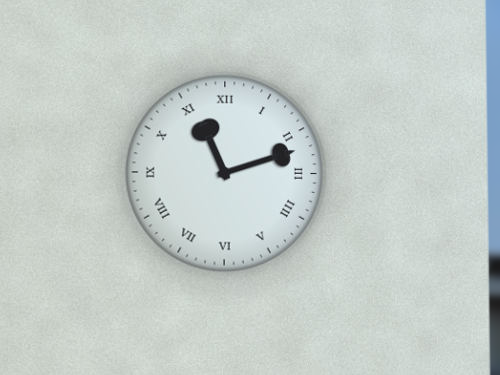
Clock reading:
**11:12**
